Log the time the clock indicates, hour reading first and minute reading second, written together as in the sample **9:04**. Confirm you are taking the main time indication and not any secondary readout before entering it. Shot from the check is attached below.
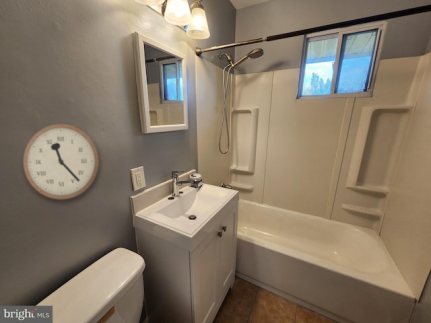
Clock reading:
**11:23**
